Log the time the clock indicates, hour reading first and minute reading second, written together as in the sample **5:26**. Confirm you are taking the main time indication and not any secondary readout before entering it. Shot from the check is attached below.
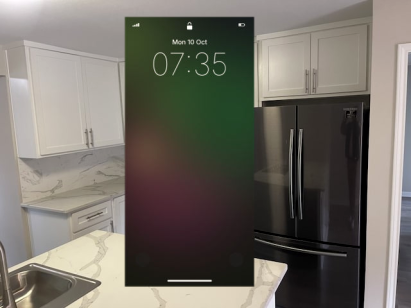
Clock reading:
**7:35**
